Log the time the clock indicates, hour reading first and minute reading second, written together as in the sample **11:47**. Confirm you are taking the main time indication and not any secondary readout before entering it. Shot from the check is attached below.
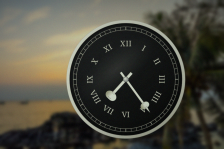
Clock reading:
**7:24**
